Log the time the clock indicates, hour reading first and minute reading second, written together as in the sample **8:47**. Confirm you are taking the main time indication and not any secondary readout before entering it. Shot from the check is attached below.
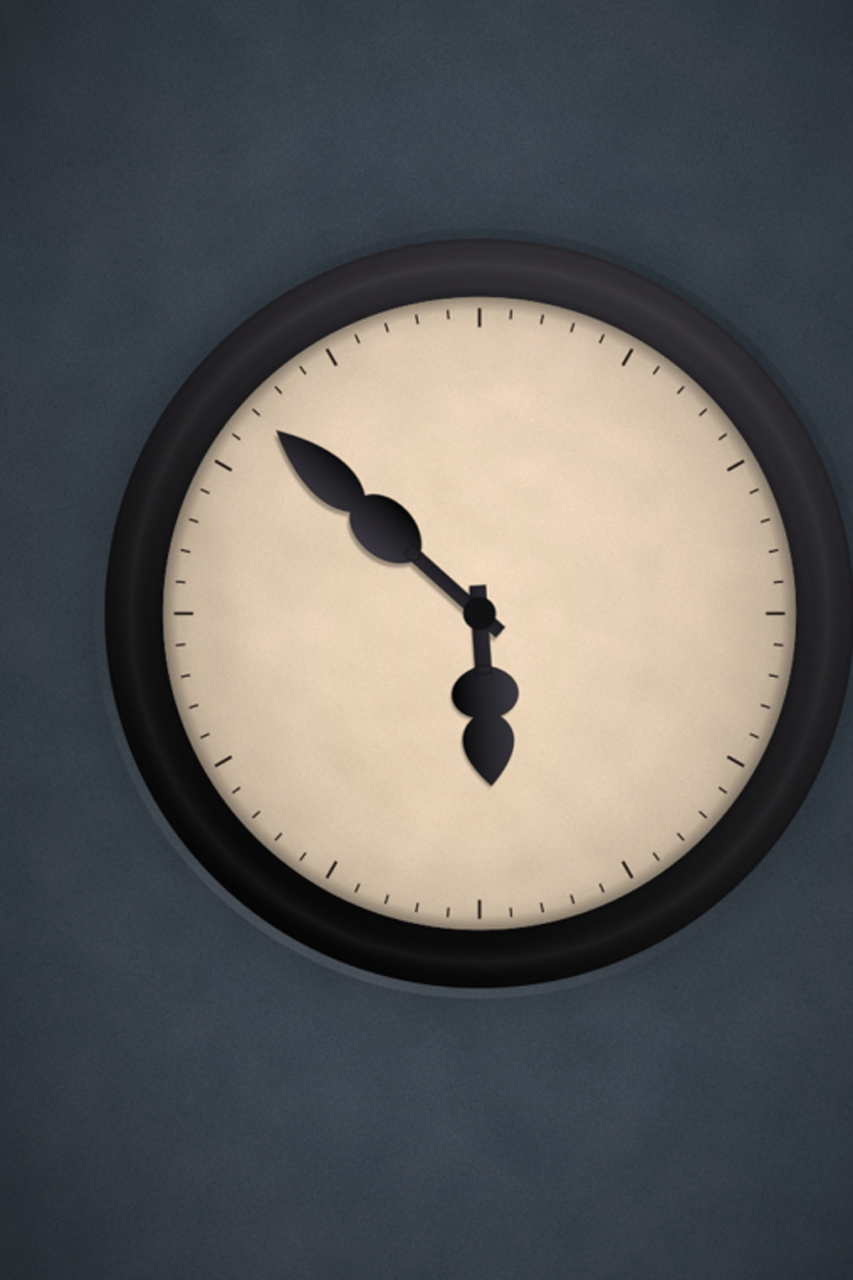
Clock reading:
**5:52**
